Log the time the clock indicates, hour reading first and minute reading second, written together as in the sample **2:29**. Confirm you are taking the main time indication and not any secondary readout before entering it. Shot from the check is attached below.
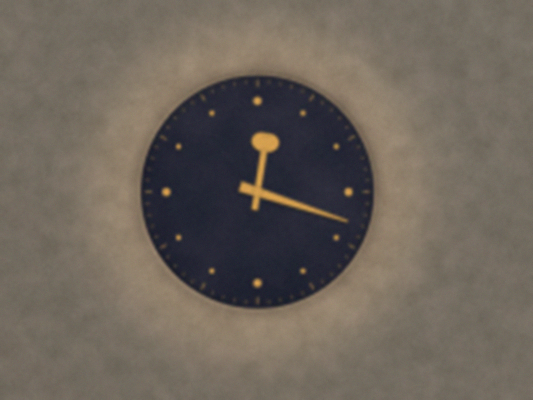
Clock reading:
**12:18**
